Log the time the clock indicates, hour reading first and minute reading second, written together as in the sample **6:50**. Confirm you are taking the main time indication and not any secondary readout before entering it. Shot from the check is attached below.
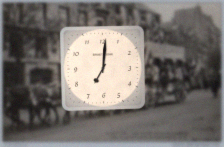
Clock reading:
**7:01**
